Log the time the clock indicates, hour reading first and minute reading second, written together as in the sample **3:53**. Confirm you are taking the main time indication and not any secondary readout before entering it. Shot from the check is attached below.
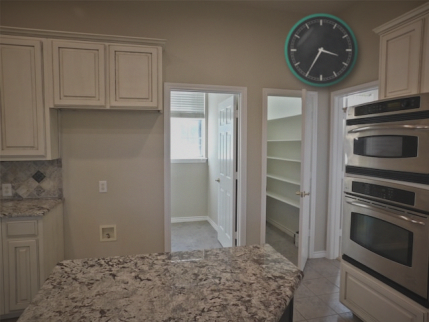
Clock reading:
**3:35**
